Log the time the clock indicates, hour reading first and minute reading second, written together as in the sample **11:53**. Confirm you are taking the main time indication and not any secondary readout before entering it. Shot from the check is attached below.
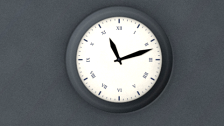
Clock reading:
**11:12**
